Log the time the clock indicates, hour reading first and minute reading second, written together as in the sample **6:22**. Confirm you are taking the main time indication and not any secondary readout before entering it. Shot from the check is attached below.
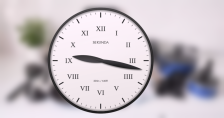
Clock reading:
**9:17**
